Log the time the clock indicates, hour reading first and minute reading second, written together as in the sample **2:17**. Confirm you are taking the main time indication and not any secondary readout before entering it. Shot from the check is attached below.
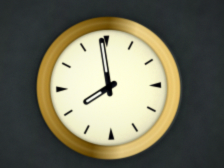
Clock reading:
**7:59**
